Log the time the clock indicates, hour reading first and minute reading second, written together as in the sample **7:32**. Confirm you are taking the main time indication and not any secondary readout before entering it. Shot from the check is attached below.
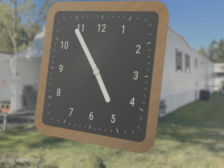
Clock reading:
**4:54**
